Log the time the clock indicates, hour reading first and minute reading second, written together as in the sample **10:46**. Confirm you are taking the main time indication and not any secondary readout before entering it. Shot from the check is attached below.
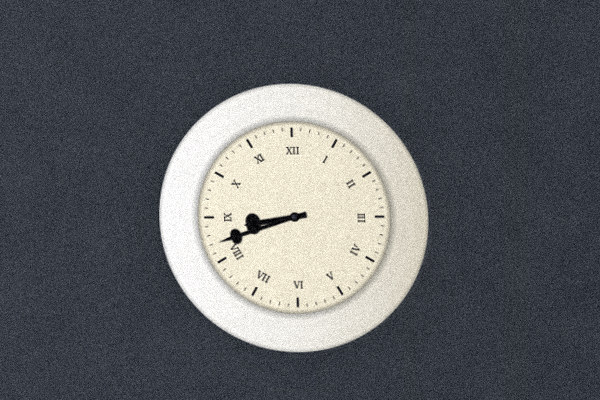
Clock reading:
**8:42**
